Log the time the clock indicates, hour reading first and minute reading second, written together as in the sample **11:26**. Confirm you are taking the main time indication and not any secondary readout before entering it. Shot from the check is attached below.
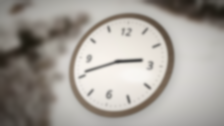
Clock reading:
**2:41**
